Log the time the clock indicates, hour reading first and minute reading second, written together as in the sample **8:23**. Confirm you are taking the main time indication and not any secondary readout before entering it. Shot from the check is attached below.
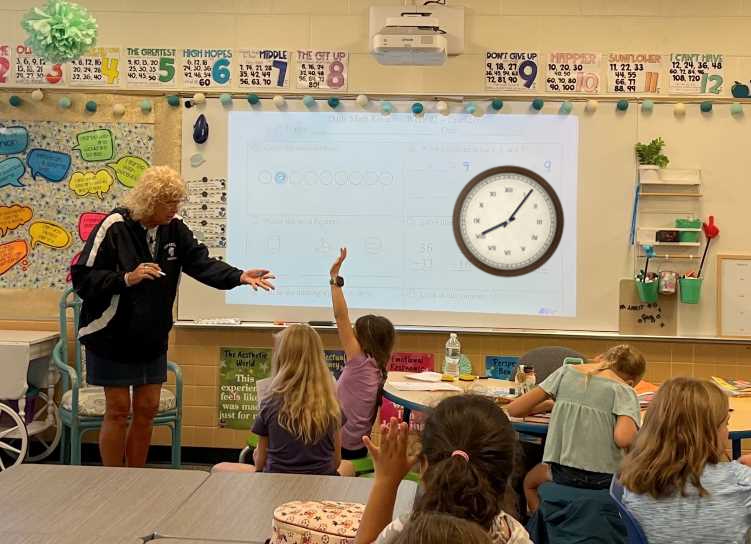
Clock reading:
**8:06**
